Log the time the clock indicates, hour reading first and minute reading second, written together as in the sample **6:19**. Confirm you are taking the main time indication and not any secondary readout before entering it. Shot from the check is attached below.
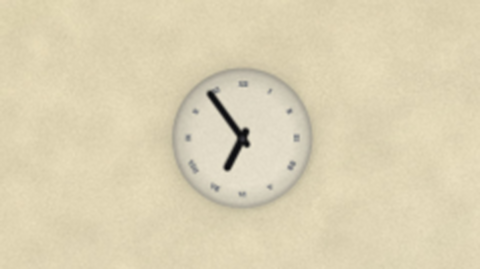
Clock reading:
**6:54**
